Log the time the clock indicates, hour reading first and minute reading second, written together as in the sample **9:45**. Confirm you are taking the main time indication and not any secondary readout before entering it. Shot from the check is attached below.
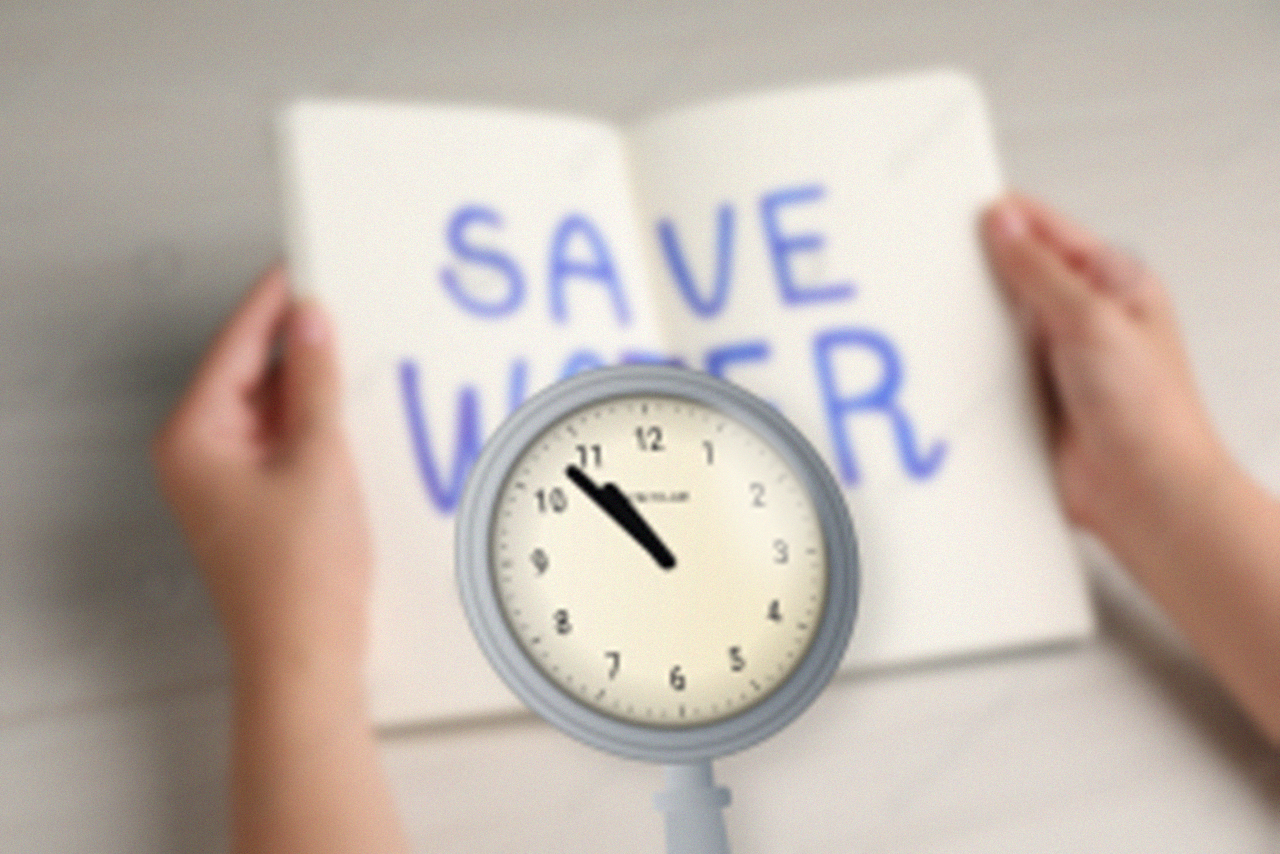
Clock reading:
**10:53**
